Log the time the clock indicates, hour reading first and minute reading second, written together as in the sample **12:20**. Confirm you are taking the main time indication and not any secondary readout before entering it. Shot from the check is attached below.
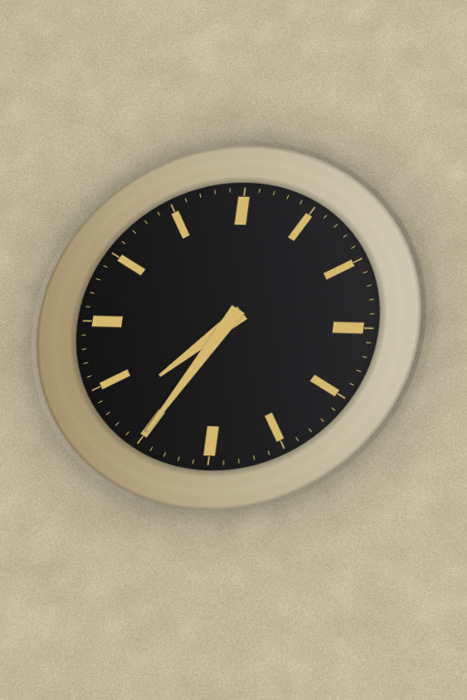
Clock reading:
**7:35**
